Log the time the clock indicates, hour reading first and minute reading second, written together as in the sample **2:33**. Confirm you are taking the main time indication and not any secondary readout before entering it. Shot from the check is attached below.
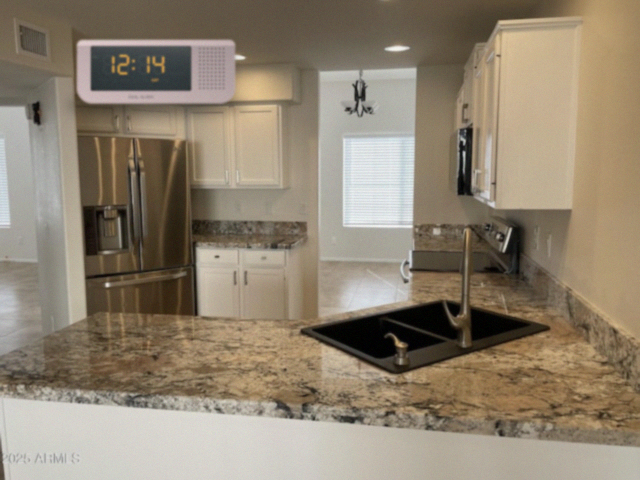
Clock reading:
**12:14**
